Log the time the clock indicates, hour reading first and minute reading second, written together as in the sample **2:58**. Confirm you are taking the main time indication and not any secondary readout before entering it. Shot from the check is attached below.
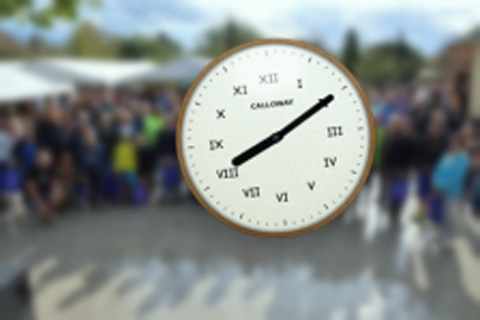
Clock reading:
**8:10**
